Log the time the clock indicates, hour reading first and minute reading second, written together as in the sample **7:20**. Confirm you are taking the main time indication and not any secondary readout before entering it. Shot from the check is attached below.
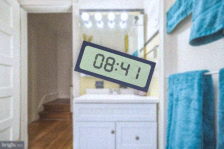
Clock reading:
**8:41**
